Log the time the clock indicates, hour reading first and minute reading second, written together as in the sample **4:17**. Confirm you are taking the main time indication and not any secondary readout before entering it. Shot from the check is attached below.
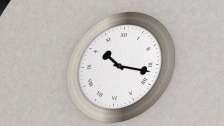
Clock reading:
**10:17**
